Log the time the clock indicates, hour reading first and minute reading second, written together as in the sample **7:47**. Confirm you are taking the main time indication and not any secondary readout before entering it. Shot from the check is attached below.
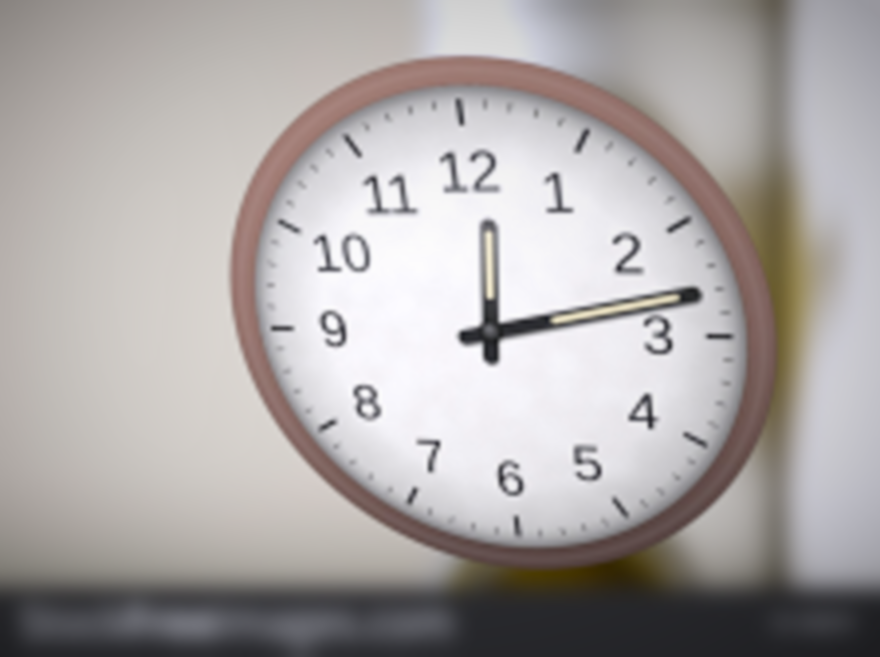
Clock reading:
**12:13**
